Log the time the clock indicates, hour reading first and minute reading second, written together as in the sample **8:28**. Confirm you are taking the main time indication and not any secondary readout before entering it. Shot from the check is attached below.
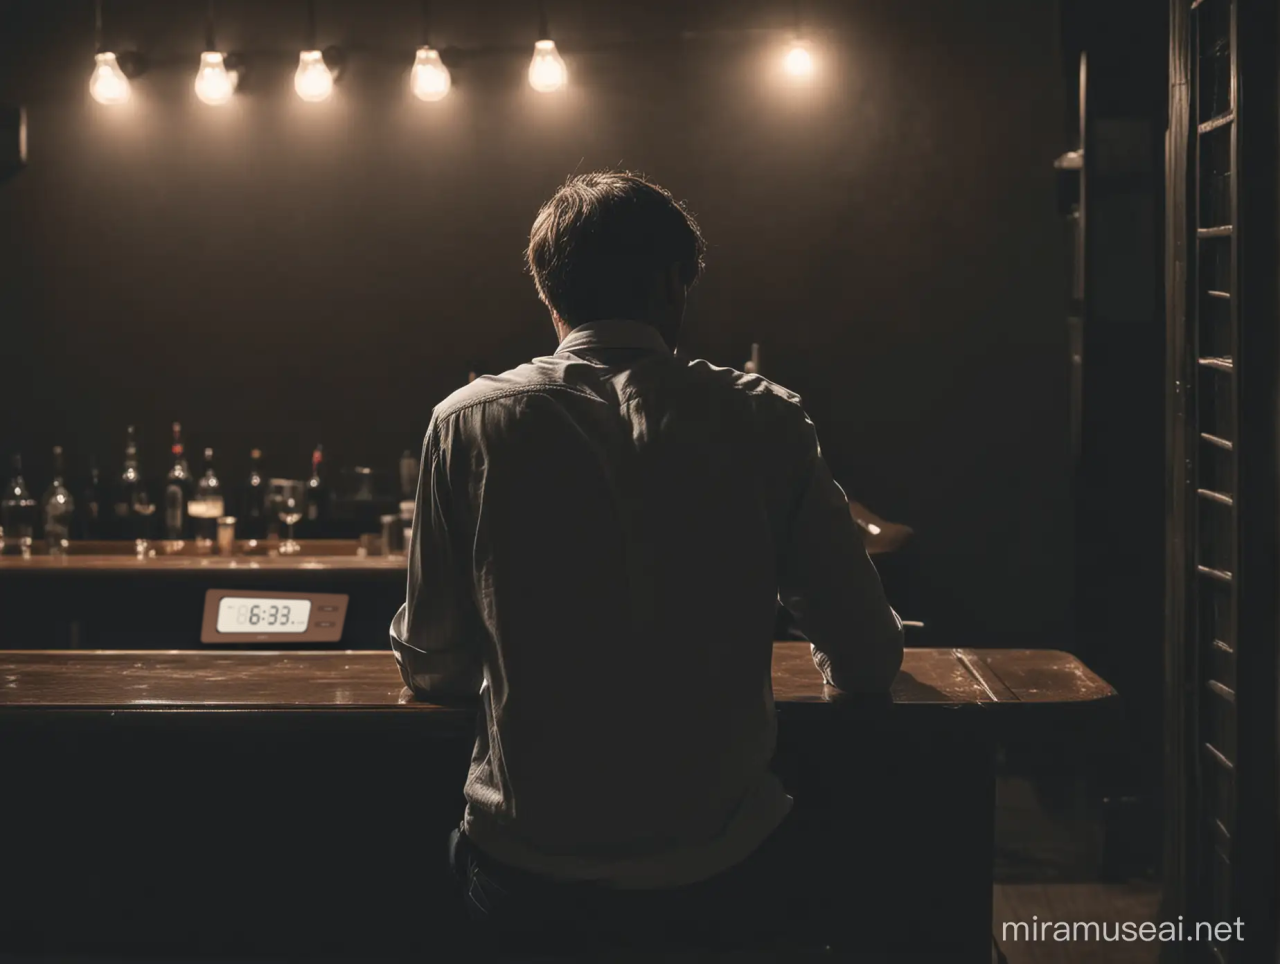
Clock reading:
**6:33**
